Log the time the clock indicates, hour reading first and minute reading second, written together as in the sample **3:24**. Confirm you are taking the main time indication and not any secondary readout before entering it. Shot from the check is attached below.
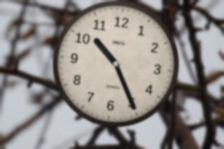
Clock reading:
**10:25**
